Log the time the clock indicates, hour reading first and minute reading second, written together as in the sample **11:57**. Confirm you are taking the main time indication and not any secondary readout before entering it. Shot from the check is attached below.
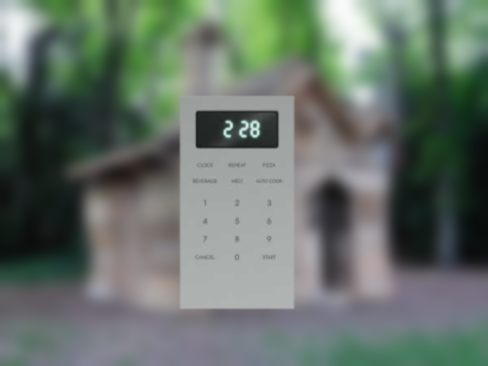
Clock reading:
**2:28**
